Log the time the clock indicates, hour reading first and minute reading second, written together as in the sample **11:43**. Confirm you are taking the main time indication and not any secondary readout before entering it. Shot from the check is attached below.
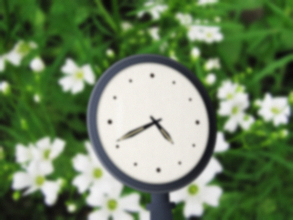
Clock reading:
**4:41**
